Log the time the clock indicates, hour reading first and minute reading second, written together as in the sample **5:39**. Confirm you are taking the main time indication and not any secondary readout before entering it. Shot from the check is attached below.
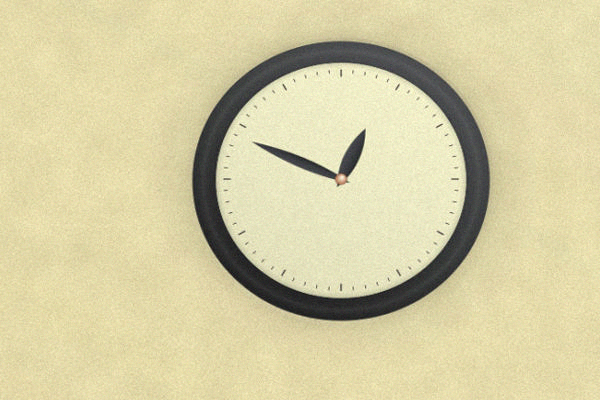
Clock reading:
**12:49**
